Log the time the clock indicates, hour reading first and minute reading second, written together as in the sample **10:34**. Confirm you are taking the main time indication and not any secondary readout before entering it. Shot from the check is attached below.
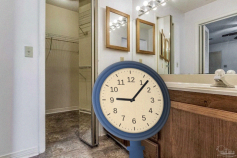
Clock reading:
**9:07**
